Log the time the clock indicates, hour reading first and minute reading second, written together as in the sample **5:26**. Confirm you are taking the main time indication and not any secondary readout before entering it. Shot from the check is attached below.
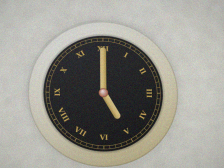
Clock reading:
**5:00**
